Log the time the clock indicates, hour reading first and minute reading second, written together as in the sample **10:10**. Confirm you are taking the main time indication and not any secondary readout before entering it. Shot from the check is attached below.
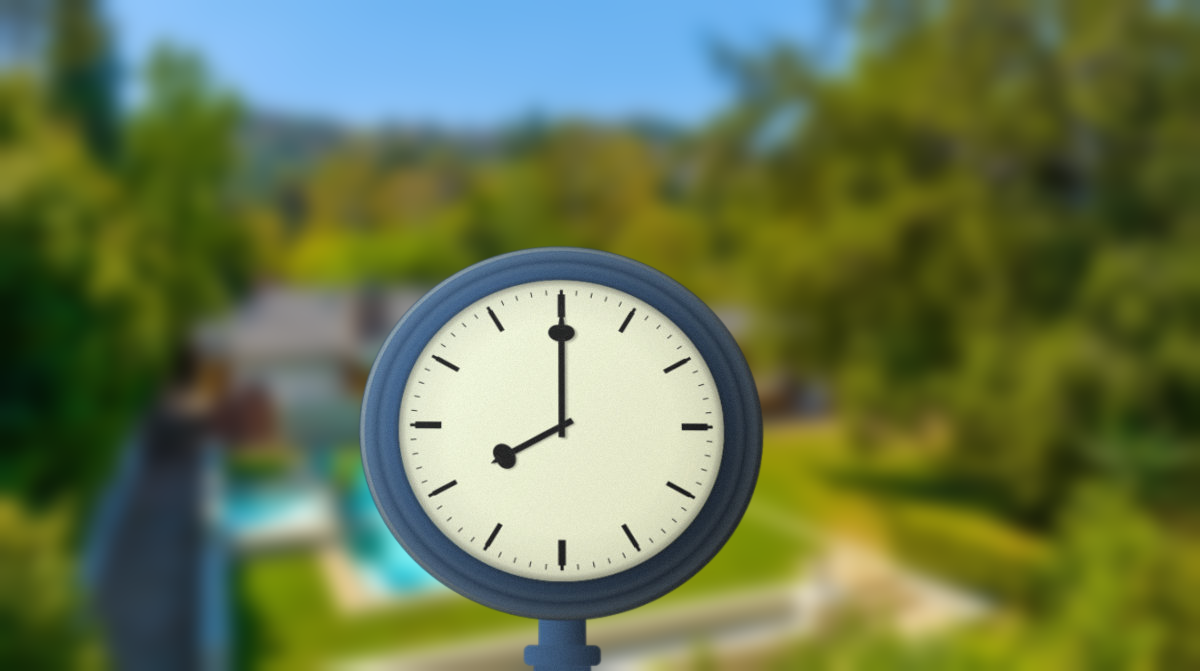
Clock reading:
**8:00**
